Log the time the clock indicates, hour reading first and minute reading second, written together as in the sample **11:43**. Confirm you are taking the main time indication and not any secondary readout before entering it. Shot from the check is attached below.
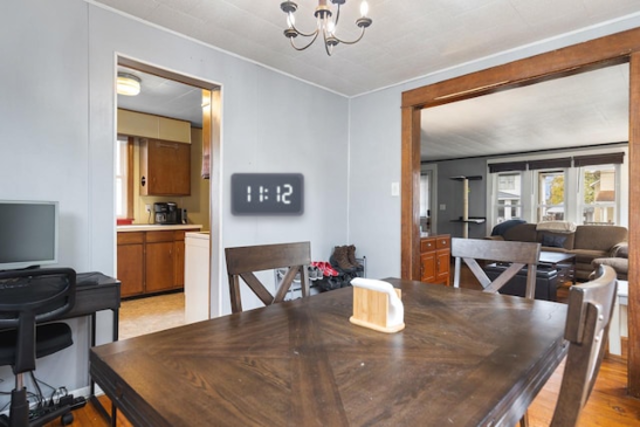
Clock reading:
**11:12**
